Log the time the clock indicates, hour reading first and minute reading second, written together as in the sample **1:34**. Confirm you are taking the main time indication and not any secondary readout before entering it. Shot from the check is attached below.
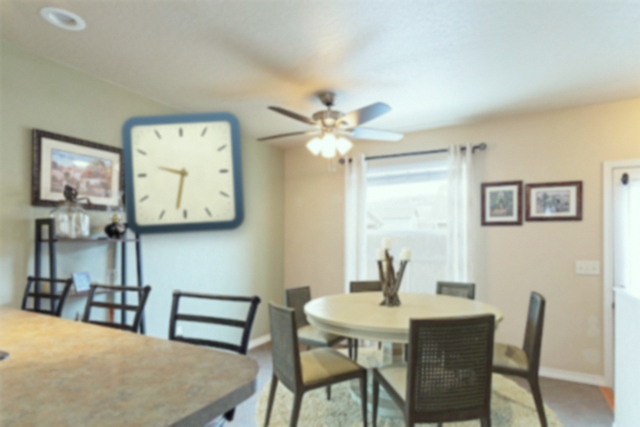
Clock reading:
**9:32**
